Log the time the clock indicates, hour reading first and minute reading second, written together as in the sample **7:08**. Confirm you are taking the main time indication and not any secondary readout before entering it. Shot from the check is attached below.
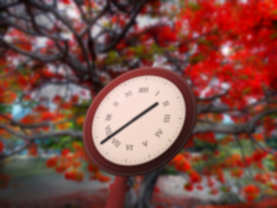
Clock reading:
**1:38**
